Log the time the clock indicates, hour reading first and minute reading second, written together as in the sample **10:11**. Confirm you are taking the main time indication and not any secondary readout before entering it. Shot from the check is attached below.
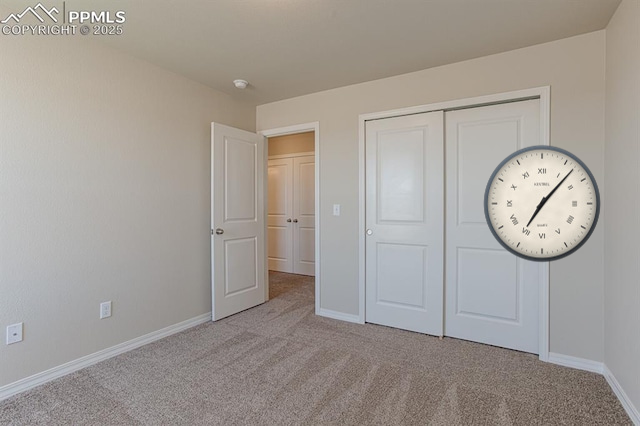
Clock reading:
**7:07**
